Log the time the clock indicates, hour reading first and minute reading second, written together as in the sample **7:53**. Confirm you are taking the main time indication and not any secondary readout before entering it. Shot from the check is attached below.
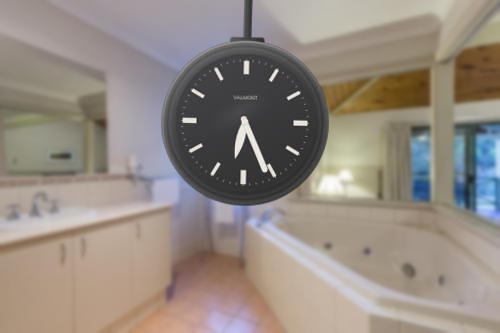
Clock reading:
**6:26**
